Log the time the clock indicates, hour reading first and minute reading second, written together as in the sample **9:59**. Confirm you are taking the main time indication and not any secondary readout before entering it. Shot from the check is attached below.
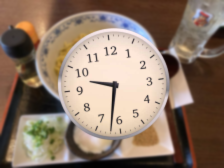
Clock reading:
**9:32**
